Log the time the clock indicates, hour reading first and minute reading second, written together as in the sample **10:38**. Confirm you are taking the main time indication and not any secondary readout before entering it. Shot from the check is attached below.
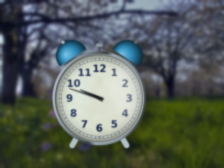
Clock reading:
**9:48**
